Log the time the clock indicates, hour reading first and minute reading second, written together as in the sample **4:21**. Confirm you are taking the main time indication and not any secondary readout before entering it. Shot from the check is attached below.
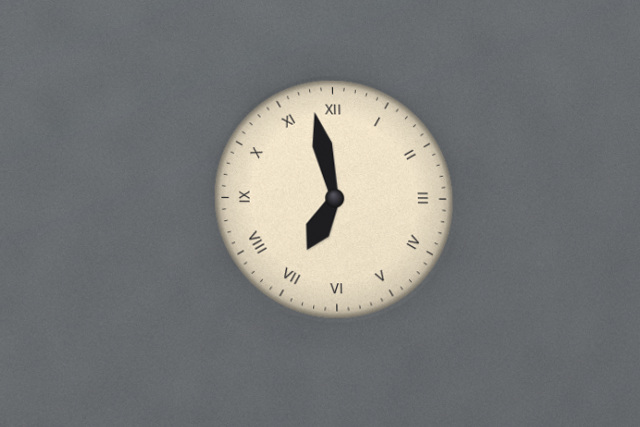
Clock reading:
**6:58**
